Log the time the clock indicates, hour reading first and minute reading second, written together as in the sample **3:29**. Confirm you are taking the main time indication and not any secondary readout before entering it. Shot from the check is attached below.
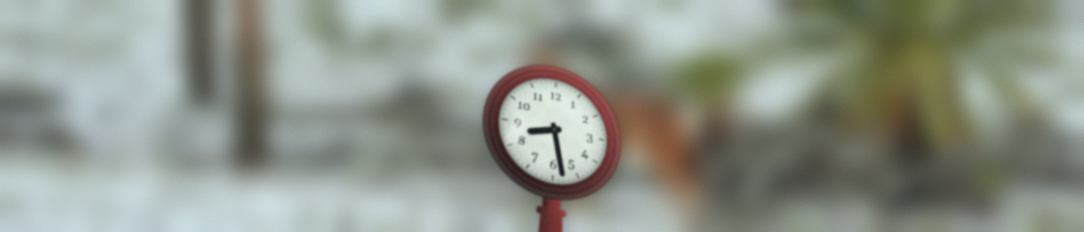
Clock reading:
**8:28**
